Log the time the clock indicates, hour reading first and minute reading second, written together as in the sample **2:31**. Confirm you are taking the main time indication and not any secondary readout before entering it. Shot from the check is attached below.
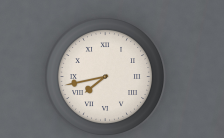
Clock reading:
**7:43**
